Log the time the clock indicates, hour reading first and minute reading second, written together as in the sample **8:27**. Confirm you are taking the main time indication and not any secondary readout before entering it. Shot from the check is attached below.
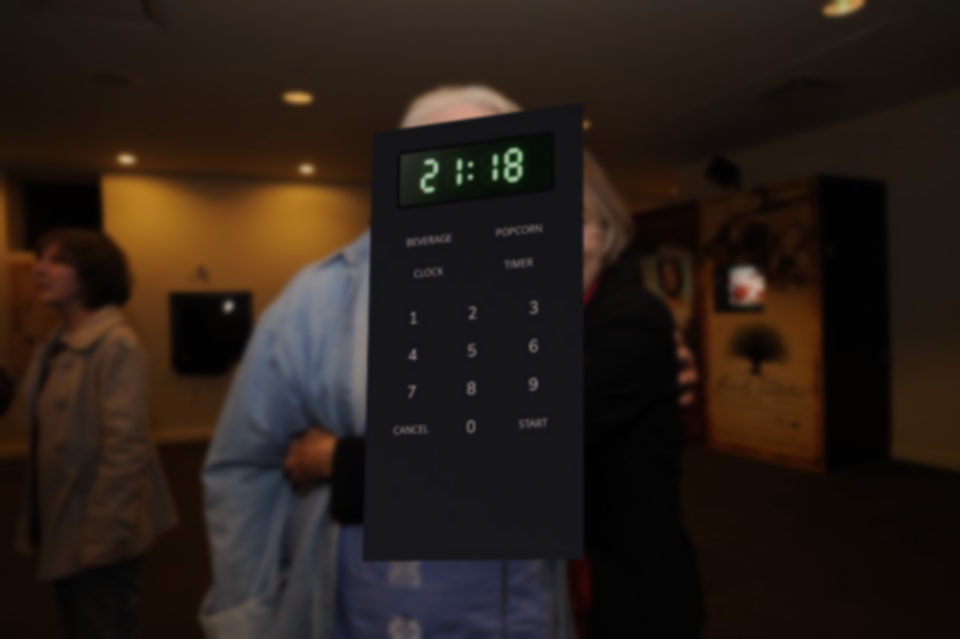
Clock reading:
**21:18**
